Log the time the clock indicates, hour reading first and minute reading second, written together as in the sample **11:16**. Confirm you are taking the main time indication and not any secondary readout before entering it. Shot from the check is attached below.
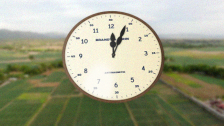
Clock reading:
**12:04**
